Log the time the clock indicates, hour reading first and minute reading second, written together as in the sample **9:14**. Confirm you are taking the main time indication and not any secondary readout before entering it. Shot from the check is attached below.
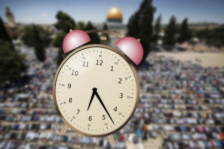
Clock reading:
**6:23**
